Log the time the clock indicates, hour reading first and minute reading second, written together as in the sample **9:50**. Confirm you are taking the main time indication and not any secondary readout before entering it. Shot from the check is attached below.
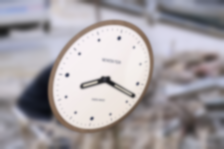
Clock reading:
**8:18**
